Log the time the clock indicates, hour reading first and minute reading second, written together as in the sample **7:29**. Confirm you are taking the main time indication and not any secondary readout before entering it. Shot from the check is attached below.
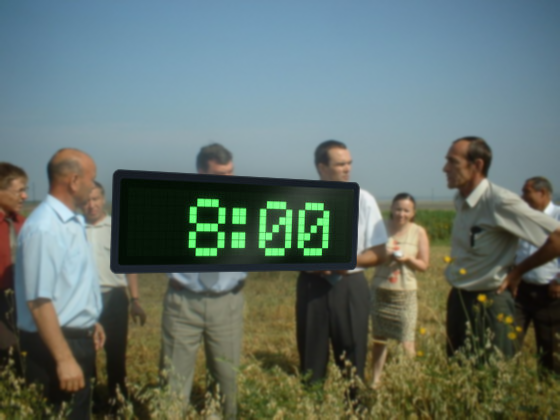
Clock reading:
**8:00**
